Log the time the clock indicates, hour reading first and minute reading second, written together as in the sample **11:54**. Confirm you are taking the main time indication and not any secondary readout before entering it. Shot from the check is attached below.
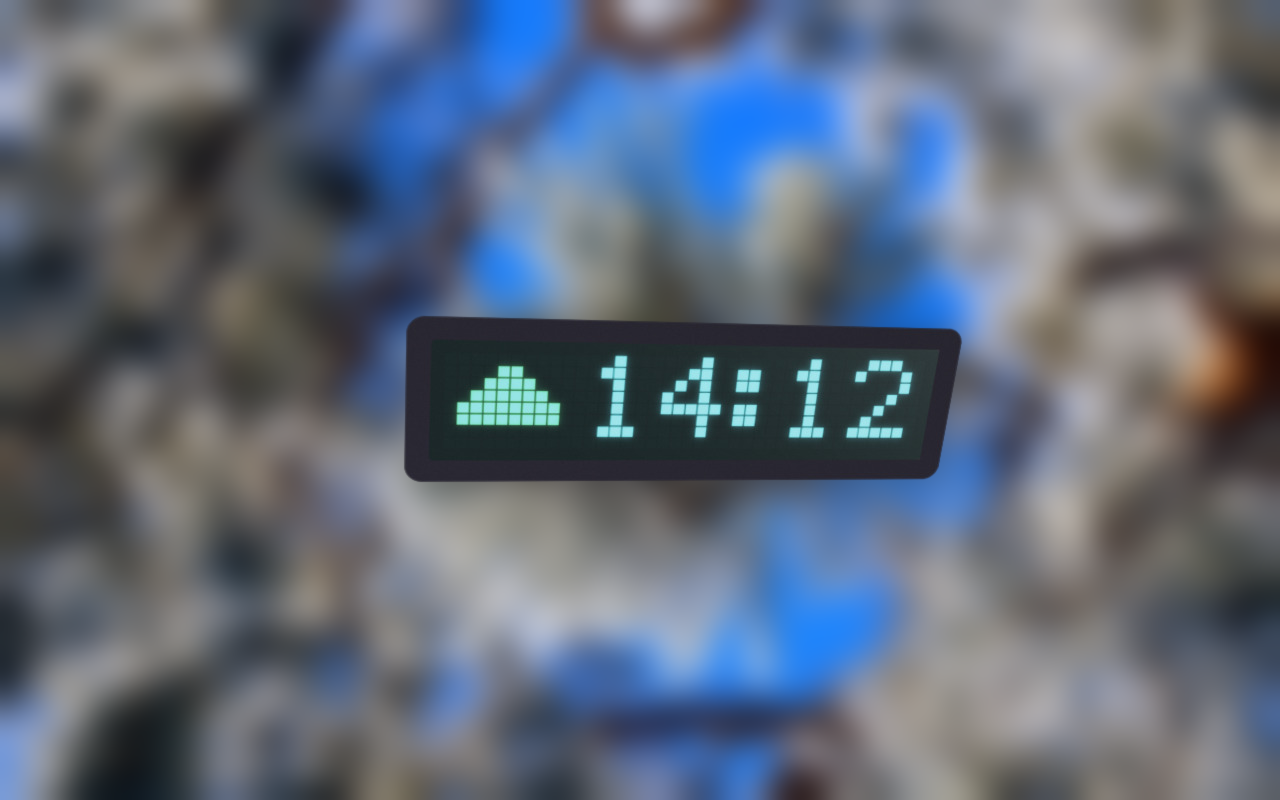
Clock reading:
**14:12**
